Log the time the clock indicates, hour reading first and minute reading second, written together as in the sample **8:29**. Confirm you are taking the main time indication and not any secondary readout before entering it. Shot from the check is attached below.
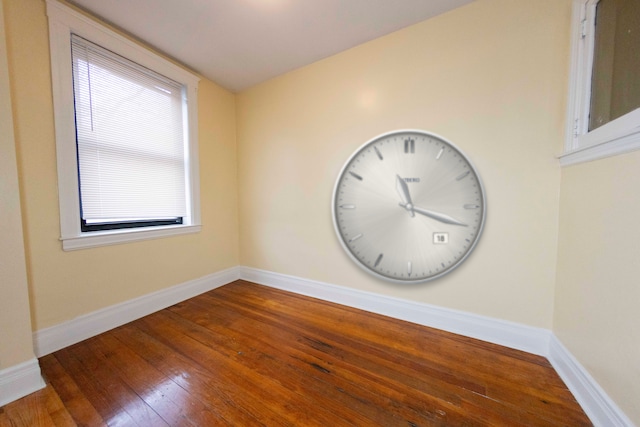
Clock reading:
**11:18**
